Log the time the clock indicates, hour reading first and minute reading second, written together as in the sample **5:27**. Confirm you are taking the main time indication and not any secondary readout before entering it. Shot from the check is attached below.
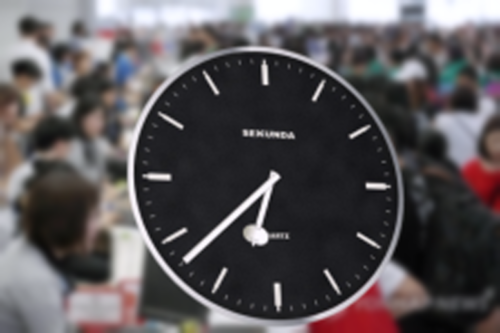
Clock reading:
**6:38**
